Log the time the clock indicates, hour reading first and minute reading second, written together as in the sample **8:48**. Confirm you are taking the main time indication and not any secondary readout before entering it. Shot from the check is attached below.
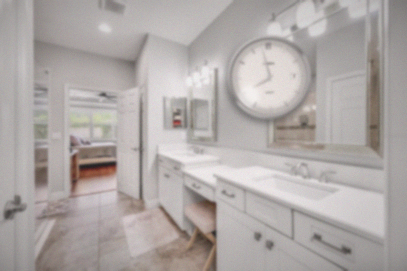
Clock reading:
**7:58**
